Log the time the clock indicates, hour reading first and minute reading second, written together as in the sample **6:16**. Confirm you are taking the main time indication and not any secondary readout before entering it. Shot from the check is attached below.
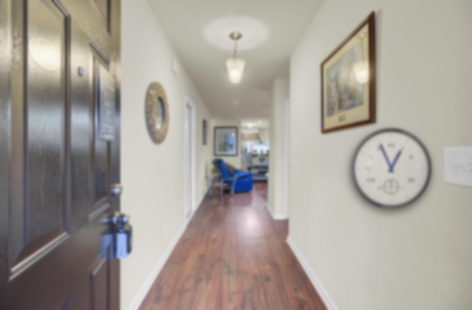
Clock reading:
**12:56**
